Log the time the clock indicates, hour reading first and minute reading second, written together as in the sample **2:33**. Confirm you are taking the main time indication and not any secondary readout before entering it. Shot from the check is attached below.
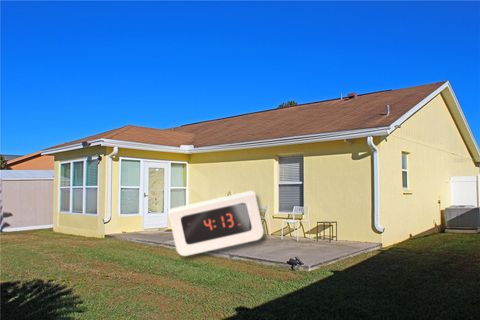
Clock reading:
**4:13**
